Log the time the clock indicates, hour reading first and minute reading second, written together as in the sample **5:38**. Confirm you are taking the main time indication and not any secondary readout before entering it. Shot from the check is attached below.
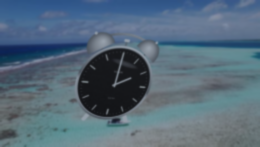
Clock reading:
**2:00**
